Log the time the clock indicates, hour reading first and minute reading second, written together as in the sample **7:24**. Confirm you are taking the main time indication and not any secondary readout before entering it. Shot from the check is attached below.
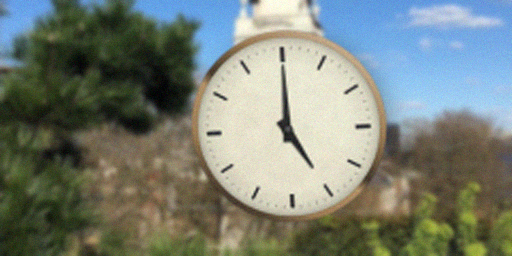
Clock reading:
**5:00**
